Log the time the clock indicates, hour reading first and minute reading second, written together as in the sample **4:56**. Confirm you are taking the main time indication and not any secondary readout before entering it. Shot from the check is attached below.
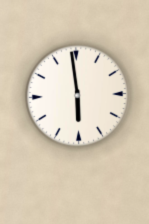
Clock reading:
**5:59**
